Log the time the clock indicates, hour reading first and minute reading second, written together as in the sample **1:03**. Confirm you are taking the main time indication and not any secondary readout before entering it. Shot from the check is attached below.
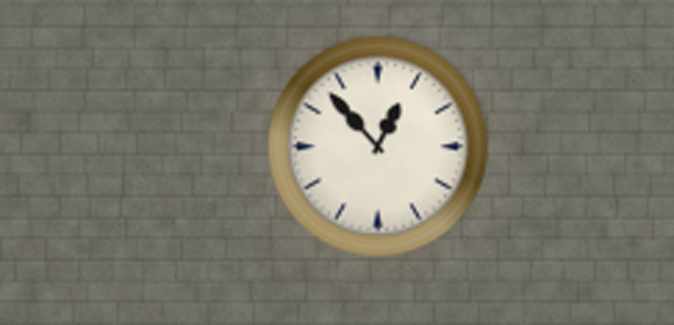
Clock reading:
**12:53**
